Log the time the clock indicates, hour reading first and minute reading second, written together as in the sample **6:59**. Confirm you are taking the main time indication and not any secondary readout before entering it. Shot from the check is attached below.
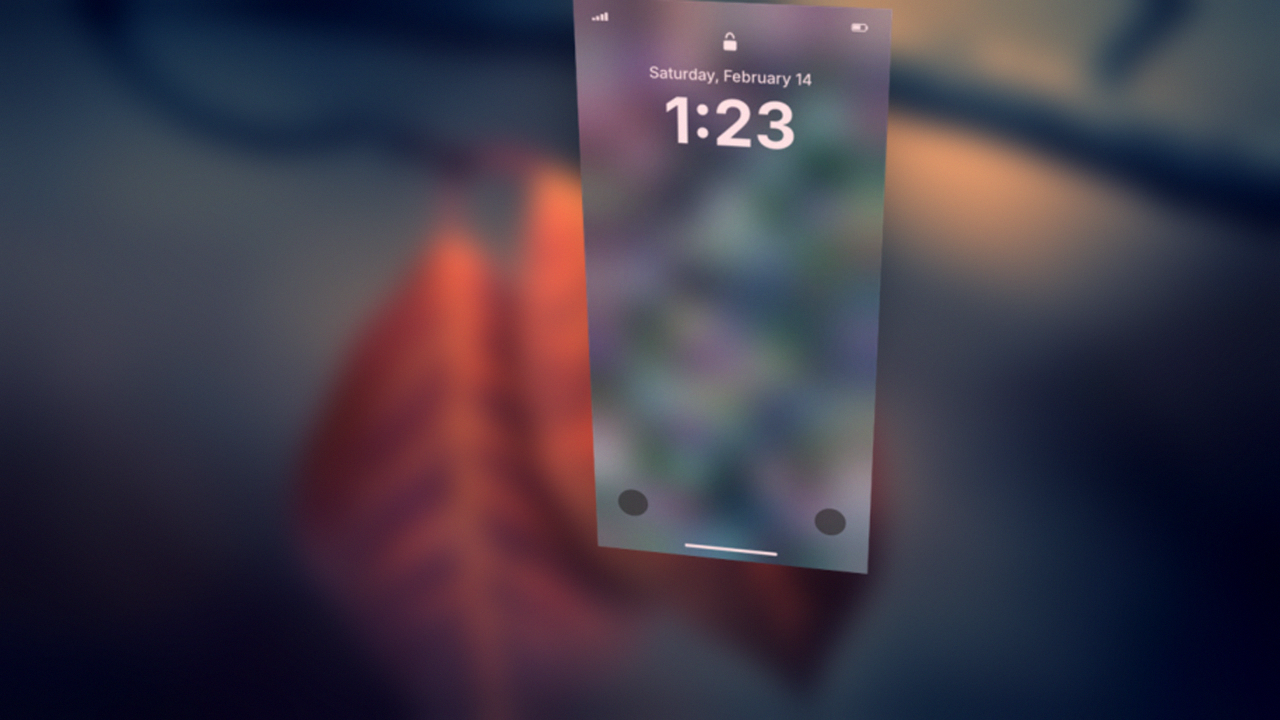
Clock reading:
**1:23**
